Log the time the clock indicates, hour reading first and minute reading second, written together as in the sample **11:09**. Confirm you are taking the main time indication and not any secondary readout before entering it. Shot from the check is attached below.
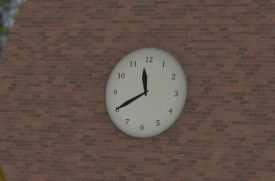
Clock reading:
**11:40**
